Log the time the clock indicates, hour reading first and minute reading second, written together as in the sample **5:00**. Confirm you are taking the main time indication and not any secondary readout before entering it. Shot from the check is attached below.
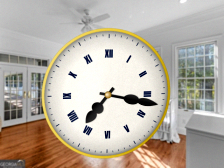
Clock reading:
**7:17**
